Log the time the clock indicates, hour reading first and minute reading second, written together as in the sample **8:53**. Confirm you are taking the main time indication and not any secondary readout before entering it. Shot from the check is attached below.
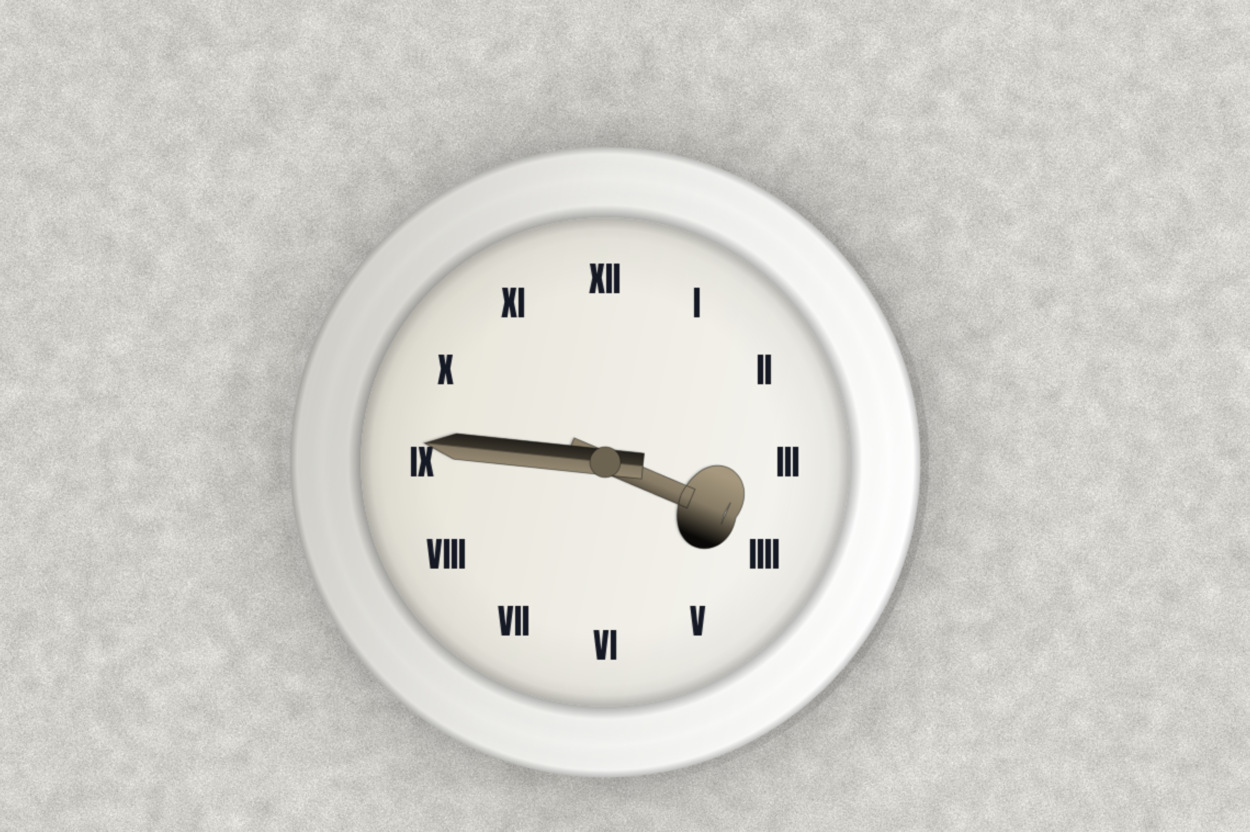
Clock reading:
**3:46**
